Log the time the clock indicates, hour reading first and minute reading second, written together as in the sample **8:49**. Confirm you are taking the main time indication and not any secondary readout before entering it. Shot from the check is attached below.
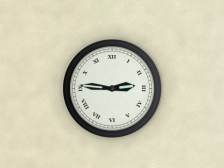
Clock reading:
**2:46**
